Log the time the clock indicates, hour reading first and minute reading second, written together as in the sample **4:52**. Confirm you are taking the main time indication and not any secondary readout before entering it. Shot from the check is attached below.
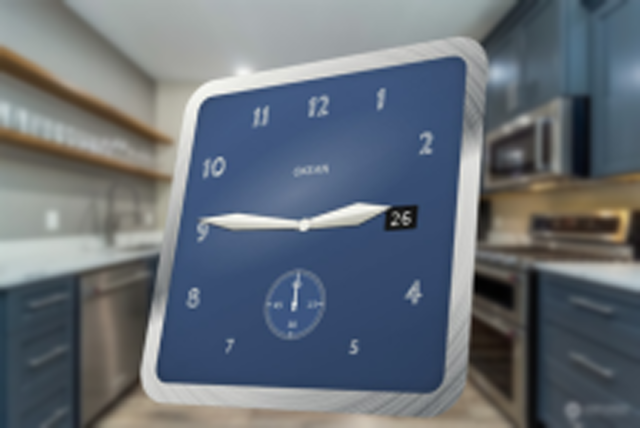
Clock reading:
**2:46**
